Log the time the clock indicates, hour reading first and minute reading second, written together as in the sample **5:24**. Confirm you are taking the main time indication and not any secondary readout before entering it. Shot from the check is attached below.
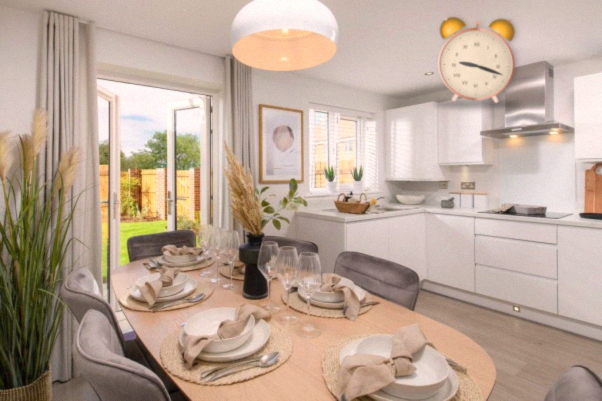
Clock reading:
**9:18**
